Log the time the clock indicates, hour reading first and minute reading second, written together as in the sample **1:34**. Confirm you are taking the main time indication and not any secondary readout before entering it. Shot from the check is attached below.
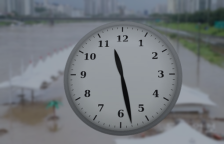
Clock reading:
**11:28**
